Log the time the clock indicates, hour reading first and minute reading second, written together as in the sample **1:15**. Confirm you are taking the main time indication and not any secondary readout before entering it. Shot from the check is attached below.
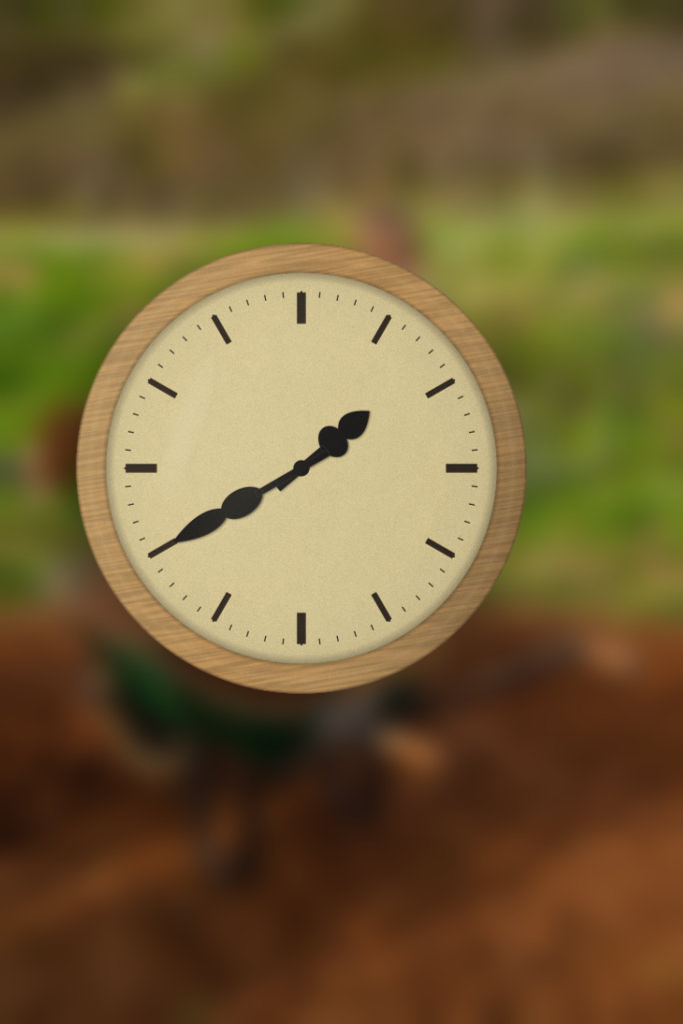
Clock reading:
**1:40**
